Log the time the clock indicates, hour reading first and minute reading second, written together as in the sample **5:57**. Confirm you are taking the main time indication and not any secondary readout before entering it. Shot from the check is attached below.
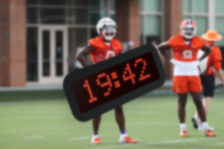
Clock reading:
**19:42**
